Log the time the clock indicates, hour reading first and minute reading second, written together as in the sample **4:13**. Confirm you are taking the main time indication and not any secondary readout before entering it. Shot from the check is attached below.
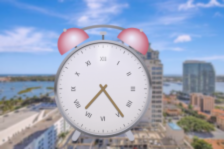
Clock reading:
**7:24**
